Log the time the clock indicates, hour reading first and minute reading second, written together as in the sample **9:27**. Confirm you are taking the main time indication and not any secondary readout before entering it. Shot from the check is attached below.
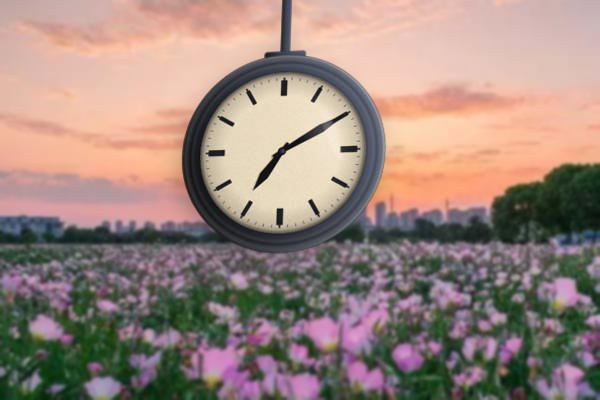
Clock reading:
**7:10**
